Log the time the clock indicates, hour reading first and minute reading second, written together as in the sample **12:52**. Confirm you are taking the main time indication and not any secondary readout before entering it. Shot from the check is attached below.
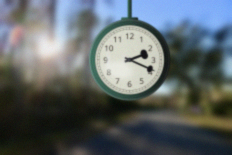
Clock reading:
**2:19**
